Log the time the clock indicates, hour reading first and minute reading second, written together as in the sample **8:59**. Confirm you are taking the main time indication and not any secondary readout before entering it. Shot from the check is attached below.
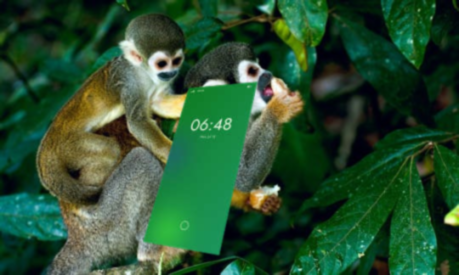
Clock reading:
**6:48**
